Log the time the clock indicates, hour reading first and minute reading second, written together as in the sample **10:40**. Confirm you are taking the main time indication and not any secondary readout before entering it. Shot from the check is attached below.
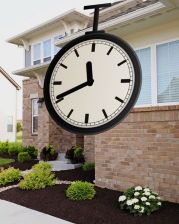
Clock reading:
**11:41**
